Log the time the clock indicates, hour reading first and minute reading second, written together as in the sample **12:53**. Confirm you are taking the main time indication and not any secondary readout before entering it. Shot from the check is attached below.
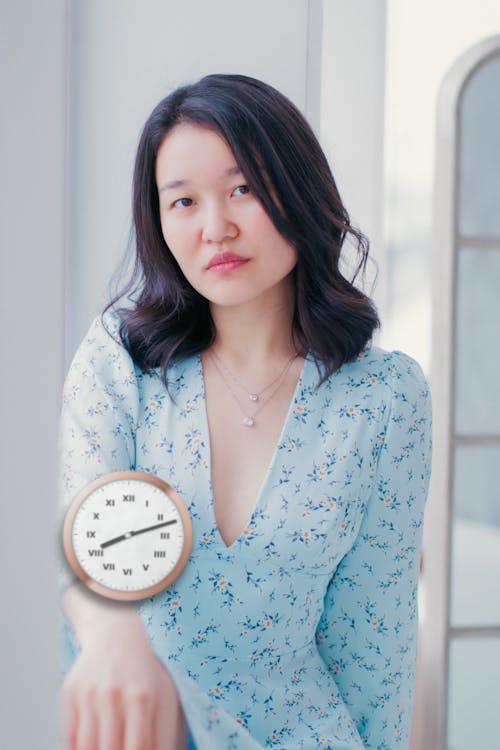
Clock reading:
**8:12**
